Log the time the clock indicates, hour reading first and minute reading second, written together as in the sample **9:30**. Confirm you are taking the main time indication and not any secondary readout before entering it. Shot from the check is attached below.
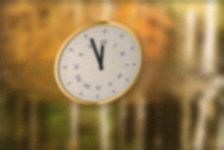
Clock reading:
**11:56**
